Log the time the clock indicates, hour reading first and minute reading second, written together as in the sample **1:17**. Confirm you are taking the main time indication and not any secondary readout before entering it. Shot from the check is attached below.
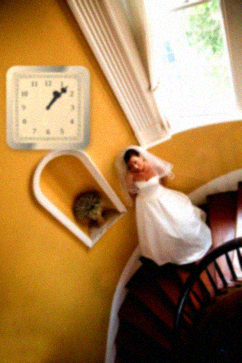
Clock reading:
**1:07**
